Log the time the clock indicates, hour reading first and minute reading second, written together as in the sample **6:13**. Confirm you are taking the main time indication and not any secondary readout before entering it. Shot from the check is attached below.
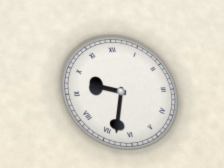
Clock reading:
**9:33**
